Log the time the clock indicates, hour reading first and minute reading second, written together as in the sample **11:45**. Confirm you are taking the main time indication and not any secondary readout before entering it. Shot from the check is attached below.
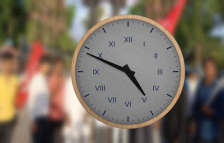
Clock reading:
**4:49**
